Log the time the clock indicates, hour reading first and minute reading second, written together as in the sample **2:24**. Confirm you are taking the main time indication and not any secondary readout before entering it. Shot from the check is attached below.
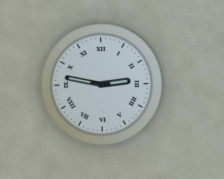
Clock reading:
**2:47**
